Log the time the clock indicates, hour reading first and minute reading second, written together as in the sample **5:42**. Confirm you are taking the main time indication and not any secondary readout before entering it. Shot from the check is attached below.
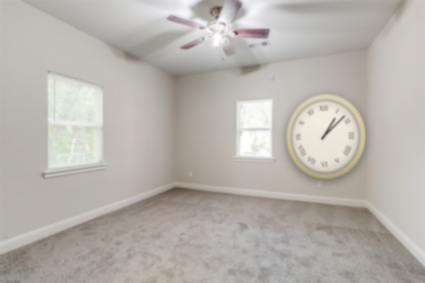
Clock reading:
**1:08**
